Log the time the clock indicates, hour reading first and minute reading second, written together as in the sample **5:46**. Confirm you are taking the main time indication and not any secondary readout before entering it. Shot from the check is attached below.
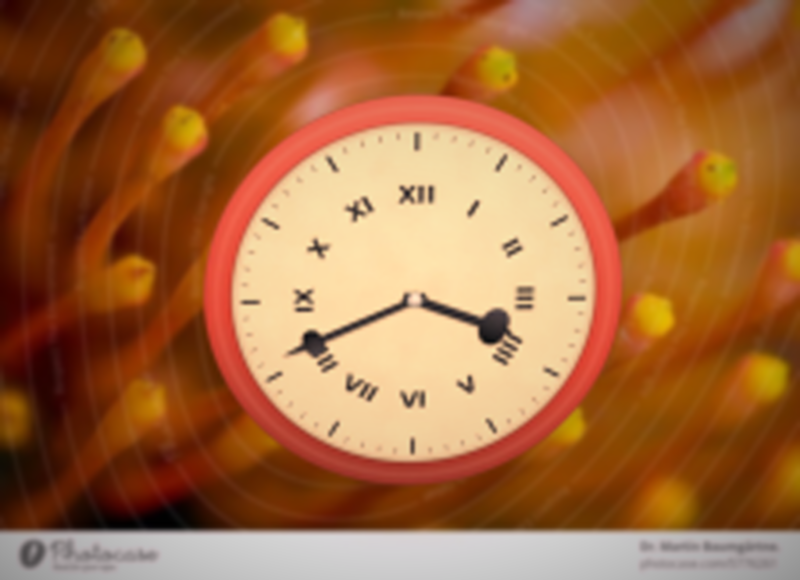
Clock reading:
**3:41**
